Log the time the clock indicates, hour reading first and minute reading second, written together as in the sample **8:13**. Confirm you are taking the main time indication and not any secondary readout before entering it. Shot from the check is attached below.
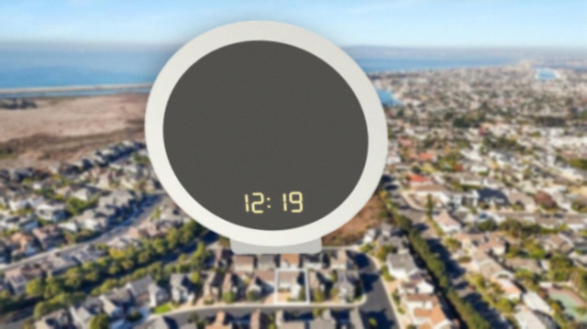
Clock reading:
**12:19**
